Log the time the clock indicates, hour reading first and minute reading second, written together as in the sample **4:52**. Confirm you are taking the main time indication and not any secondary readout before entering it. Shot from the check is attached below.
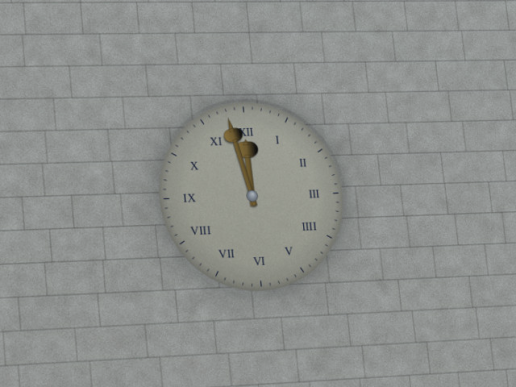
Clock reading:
**11:58**
